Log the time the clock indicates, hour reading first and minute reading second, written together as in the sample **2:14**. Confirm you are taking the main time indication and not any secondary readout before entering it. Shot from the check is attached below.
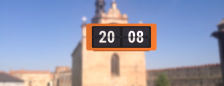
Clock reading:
**20:08**
